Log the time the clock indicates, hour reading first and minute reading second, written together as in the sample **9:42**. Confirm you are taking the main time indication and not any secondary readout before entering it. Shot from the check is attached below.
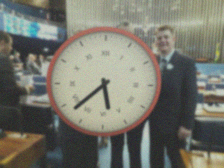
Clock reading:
**5:38**
